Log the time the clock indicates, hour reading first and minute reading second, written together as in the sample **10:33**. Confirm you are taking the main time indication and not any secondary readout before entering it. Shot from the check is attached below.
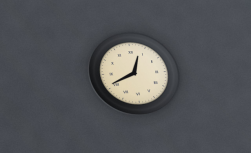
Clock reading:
**12:41**
